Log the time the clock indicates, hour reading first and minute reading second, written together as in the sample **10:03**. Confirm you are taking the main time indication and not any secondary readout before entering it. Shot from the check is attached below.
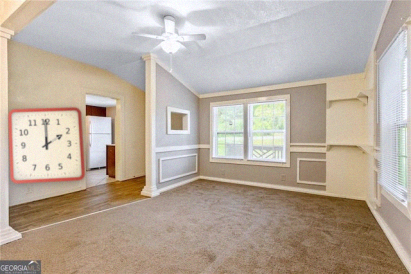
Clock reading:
**2:00**
